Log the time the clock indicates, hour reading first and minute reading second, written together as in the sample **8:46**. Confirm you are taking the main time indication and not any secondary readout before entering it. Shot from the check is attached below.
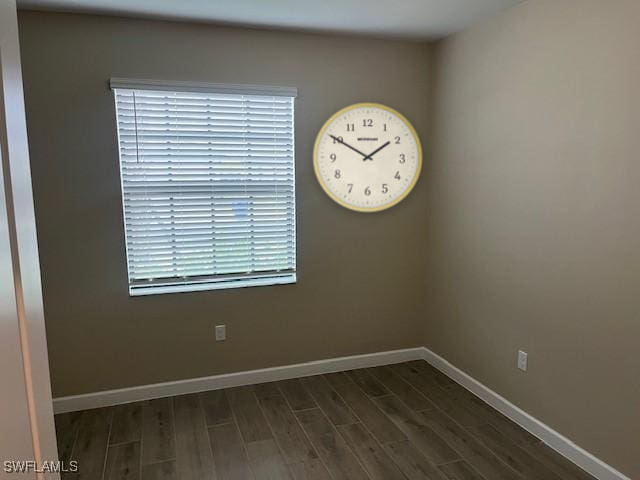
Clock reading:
**1:50**
